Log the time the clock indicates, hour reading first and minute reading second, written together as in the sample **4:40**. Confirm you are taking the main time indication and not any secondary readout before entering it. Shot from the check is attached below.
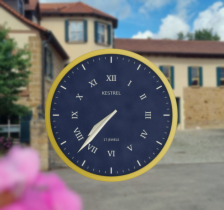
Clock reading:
**7:37**
